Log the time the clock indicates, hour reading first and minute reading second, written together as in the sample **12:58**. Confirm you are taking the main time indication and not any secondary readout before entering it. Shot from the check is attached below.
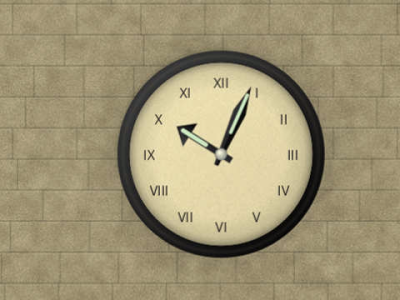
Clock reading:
**10:04**
